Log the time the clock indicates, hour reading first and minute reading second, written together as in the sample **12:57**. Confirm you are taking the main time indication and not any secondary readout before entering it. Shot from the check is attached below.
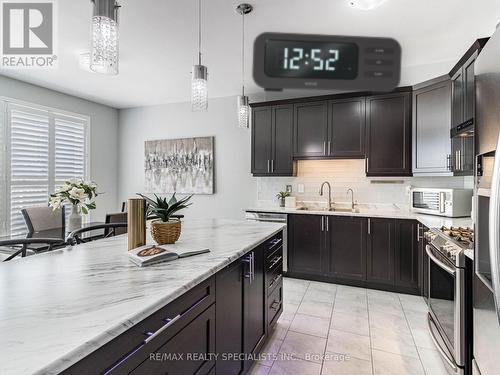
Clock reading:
**12:52**
